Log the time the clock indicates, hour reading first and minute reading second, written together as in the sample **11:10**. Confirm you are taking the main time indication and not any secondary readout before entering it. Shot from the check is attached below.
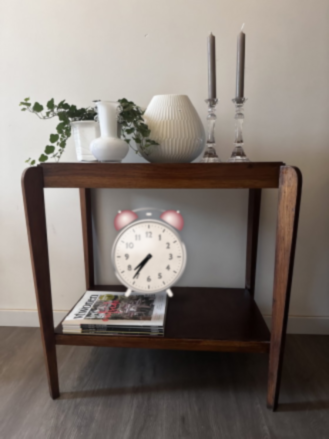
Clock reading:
**7:36**
